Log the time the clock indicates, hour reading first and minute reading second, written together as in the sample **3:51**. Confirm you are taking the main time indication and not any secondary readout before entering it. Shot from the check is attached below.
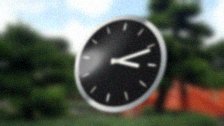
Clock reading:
**3:11**
